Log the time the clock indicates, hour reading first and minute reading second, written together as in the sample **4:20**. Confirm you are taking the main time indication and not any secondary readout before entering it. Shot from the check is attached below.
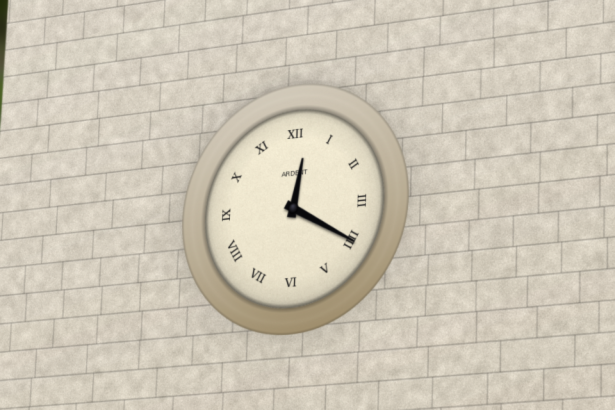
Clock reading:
**12:20**
